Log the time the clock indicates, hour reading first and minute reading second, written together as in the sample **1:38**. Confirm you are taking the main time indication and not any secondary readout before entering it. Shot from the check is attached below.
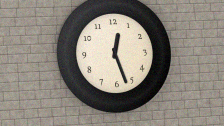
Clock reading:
**12:27**
